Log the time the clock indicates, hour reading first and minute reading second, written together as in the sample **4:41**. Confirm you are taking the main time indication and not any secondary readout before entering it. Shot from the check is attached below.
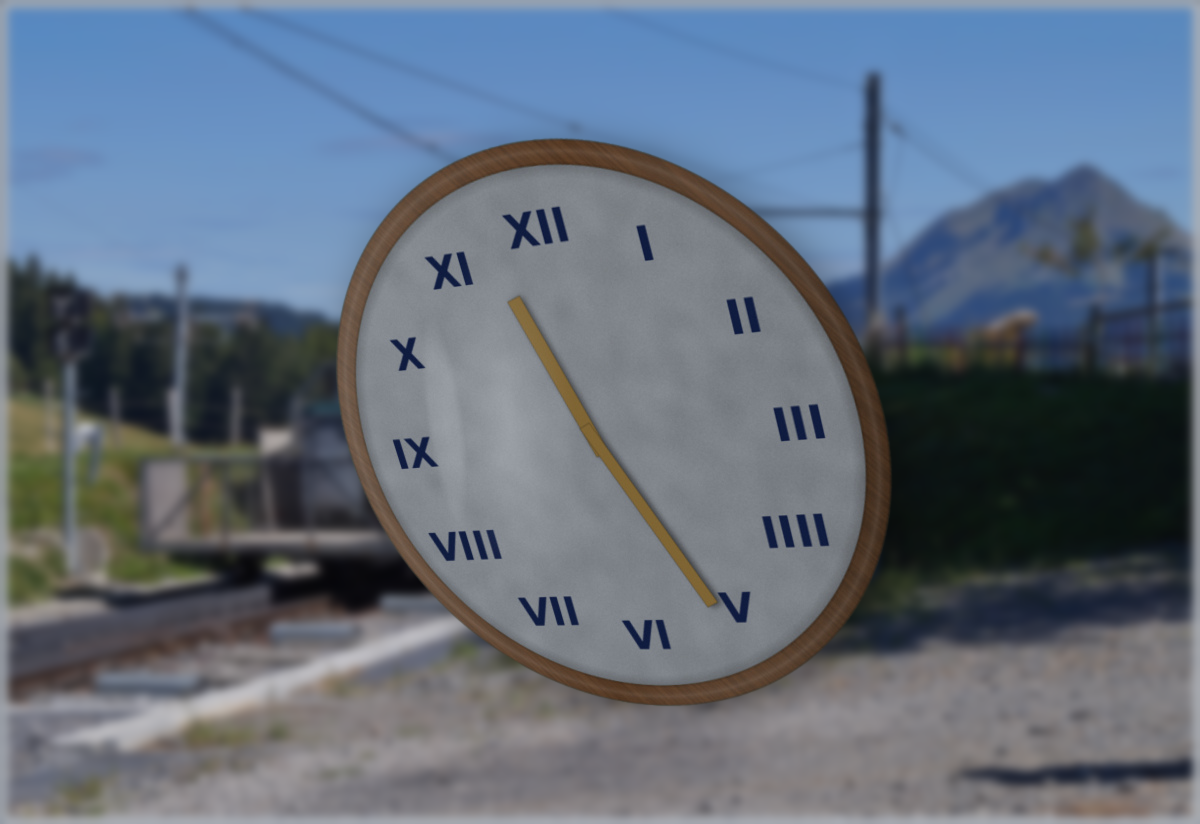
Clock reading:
**11:26**
